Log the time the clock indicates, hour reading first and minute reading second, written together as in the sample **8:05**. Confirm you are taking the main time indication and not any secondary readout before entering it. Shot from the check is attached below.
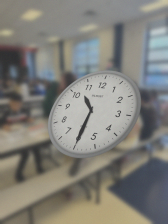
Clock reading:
**10:30**
